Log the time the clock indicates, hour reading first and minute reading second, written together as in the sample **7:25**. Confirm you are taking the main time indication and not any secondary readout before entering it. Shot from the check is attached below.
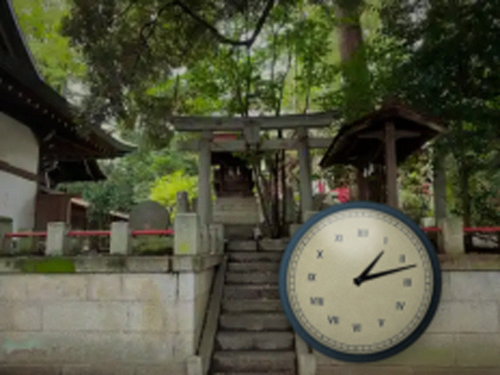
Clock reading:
**1:12**
